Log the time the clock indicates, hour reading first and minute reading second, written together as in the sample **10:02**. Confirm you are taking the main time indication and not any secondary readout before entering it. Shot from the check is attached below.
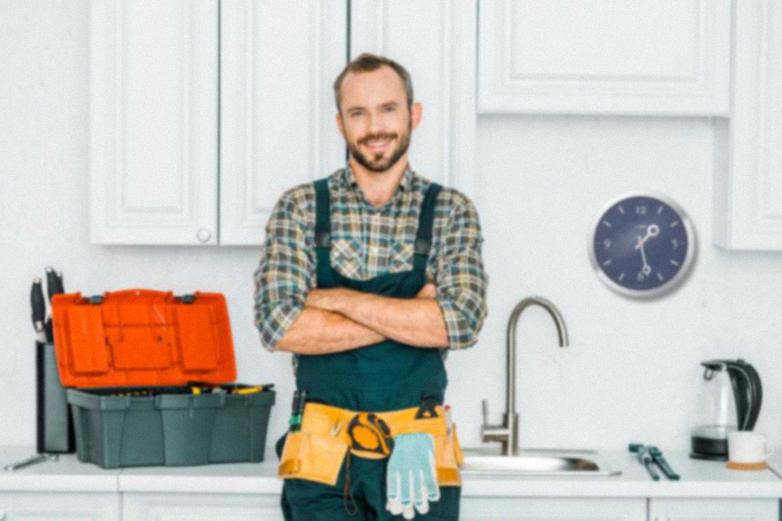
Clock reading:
**1:28**
